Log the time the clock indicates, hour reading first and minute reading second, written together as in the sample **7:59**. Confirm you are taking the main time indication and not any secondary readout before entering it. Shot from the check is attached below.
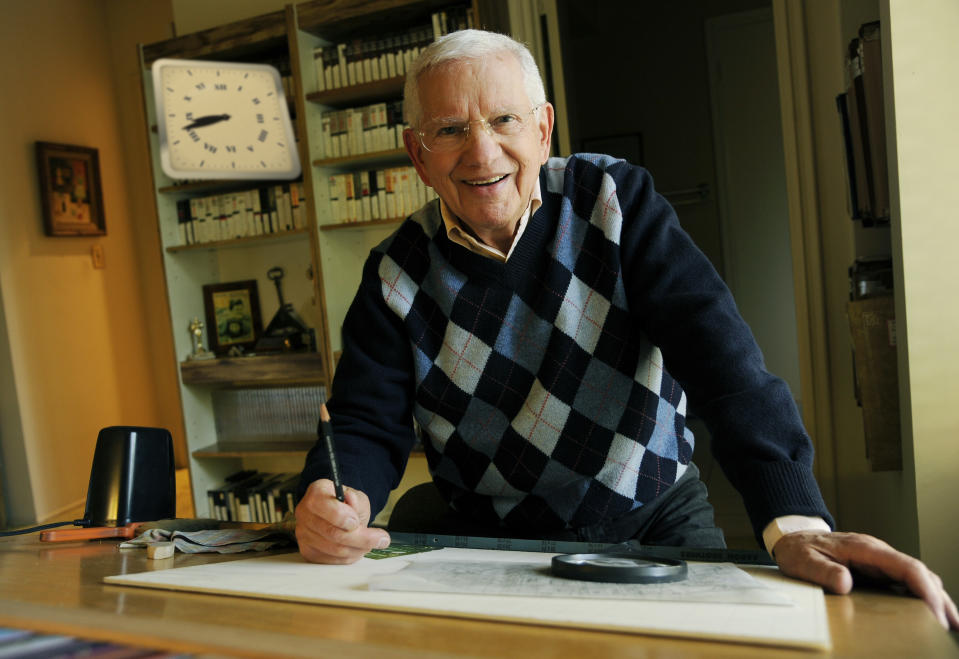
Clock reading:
**8:42**
